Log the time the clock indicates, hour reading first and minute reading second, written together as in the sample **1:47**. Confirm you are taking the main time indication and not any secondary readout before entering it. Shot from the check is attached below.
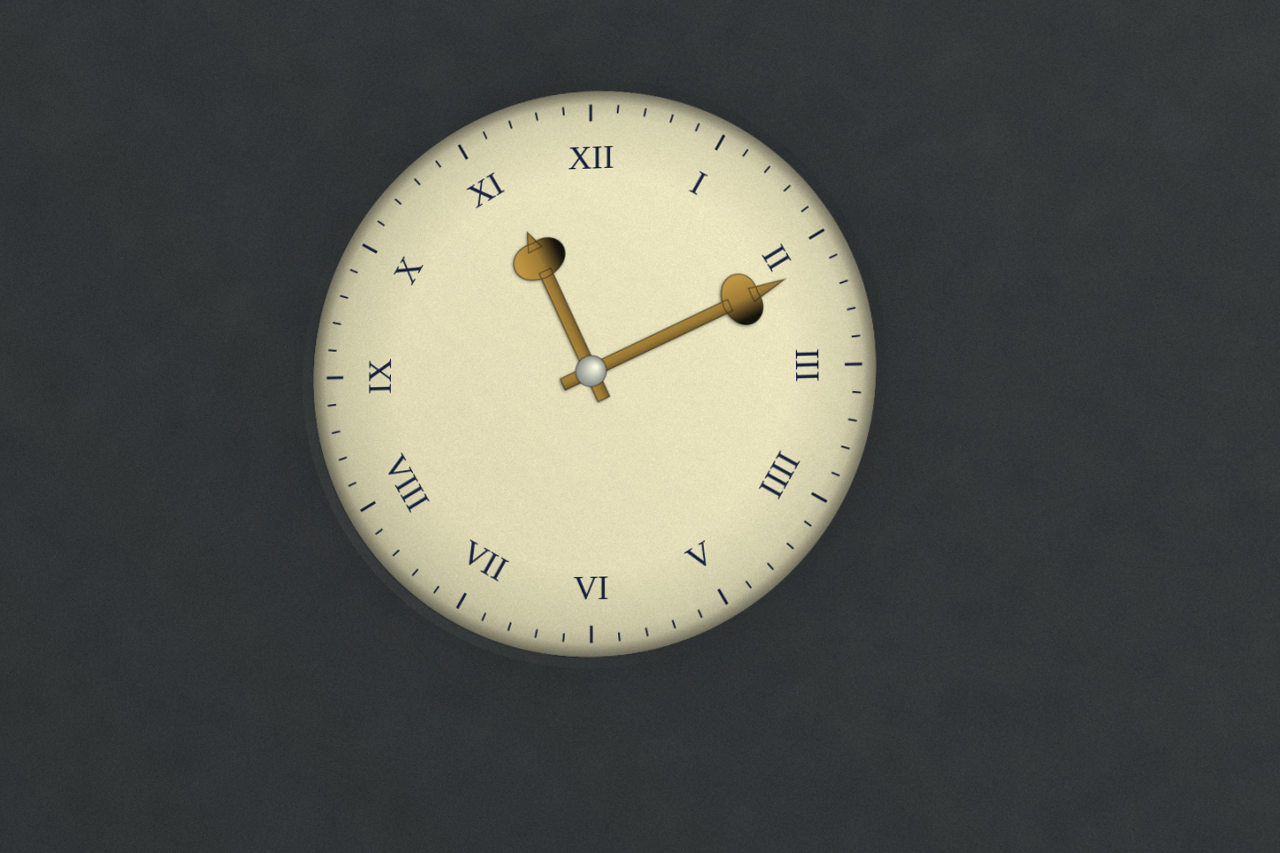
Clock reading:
**11:11**
